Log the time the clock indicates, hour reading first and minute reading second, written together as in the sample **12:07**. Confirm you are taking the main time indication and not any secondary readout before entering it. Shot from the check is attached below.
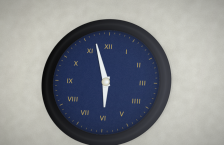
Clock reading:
**5:57**
